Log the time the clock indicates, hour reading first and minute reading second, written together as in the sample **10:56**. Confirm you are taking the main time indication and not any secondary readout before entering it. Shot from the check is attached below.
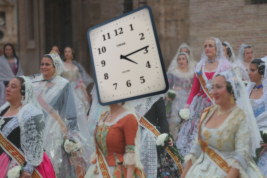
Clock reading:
**4:14**
